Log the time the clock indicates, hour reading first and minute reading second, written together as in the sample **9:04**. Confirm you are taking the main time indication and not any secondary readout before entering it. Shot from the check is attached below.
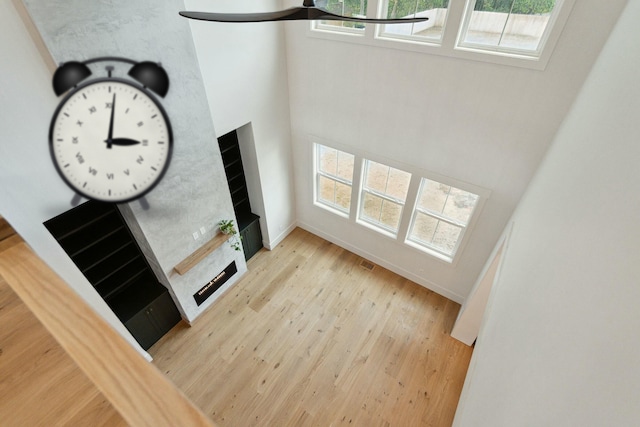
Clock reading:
**3:01**
